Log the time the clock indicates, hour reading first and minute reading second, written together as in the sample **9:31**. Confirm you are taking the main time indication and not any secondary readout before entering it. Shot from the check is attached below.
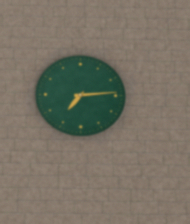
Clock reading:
**7:14**
